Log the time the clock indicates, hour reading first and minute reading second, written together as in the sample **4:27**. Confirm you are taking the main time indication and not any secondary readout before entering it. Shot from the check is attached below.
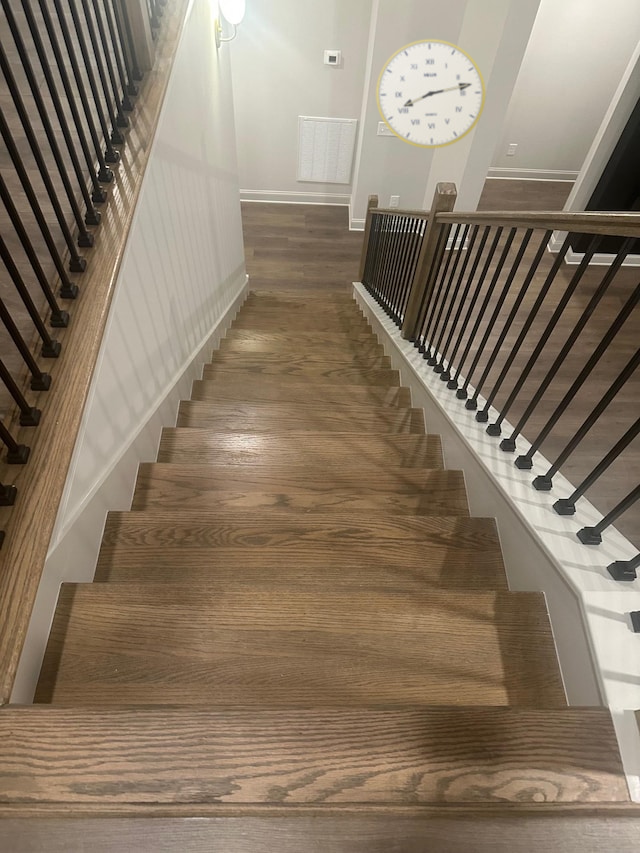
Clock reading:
**8:13**
